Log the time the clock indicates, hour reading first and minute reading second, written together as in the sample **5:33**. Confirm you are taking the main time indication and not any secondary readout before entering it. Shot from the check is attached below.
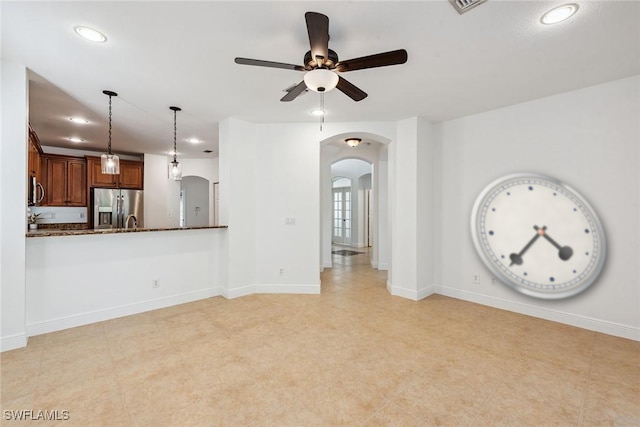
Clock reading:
**4:38**
